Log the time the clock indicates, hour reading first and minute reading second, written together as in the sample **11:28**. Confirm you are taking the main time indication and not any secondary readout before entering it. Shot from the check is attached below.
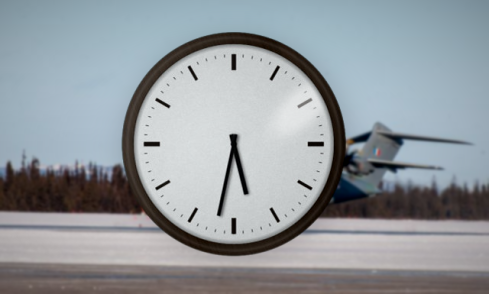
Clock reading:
**5:32**
